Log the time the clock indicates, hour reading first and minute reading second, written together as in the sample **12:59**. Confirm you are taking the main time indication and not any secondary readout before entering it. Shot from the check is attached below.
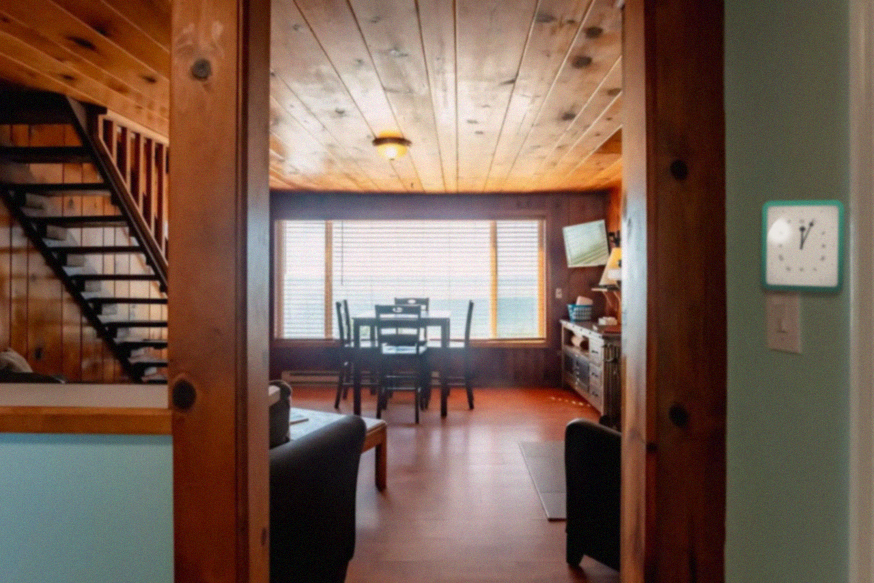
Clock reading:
**12:04**
